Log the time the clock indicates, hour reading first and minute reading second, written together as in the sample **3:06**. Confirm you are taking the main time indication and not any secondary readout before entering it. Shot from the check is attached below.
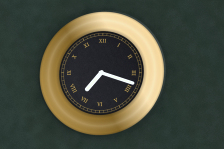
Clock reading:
**7:18**
